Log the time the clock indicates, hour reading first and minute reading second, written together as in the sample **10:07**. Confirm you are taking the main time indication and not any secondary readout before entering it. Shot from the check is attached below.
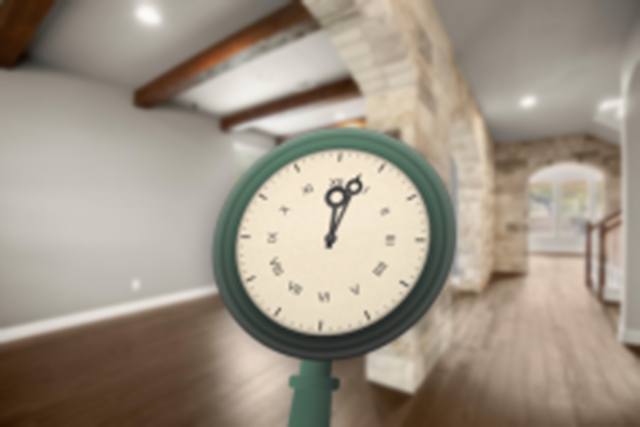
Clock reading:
**12:03**
